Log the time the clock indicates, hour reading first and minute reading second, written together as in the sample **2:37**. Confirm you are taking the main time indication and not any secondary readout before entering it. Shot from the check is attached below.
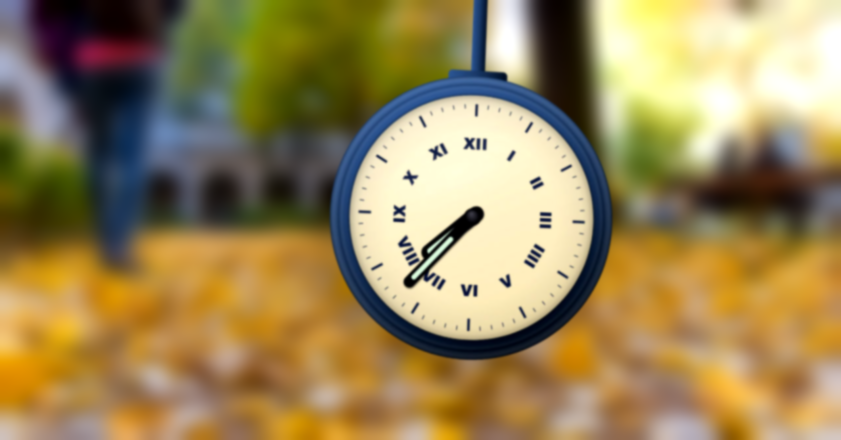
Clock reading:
**7:37**
